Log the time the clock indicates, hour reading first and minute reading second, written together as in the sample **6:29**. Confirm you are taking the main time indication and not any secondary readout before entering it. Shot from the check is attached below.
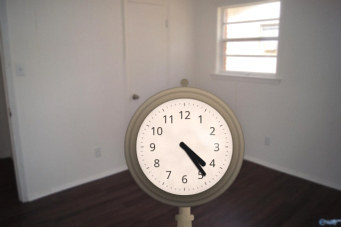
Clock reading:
**4:24**
